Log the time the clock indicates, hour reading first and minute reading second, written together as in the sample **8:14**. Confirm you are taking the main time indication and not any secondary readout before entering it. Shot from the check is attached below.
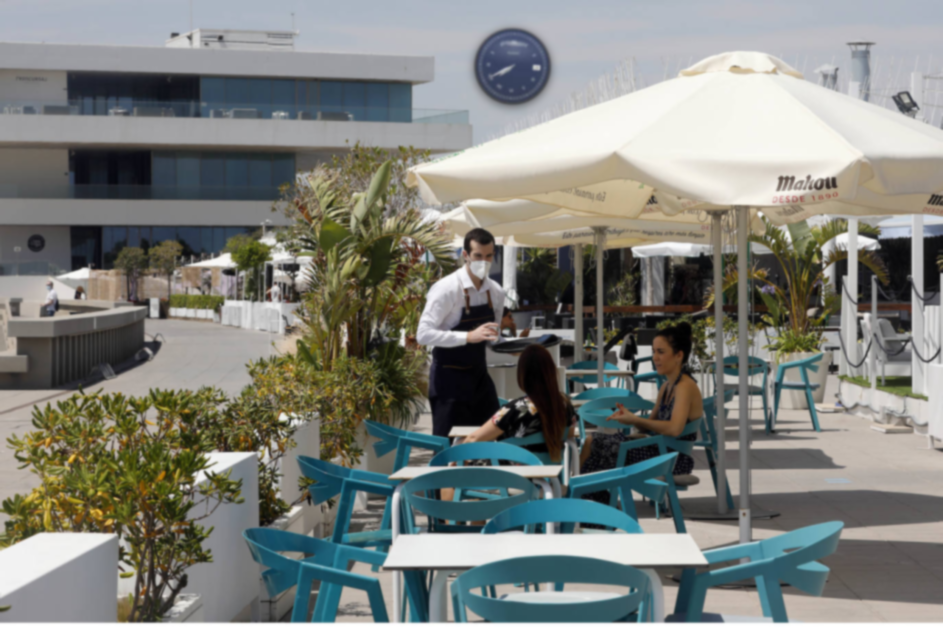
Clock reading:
**7:40**
